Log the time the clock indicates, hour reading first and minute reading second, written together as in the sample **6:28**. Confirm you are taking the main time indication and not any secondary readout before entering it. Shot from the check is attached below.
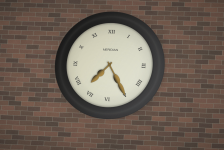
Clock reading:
**7:25**
